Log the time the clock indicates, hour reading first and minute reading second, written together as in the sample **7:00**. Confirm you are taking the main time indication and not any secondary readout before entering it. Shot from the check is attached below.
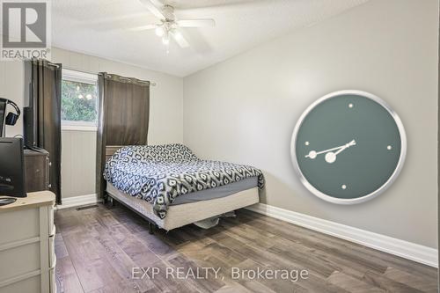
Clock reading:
**7:42**
